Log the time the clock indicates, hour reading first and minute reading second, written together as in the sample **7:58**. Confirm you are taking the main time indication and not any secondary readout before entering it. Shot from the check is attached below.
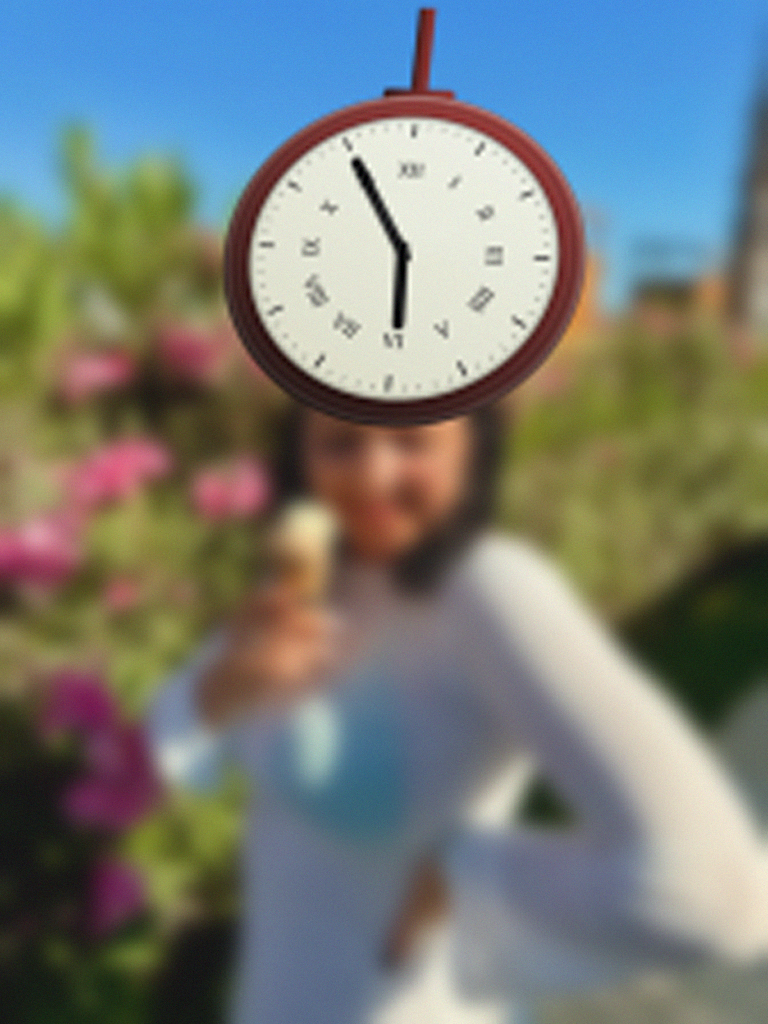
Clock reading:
**5:55**
